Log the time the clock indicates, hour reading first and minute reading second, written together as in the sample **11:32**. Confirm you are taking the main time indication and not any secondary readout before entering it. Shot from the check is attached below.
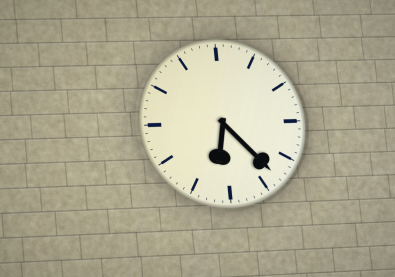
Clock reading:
**6:23**
